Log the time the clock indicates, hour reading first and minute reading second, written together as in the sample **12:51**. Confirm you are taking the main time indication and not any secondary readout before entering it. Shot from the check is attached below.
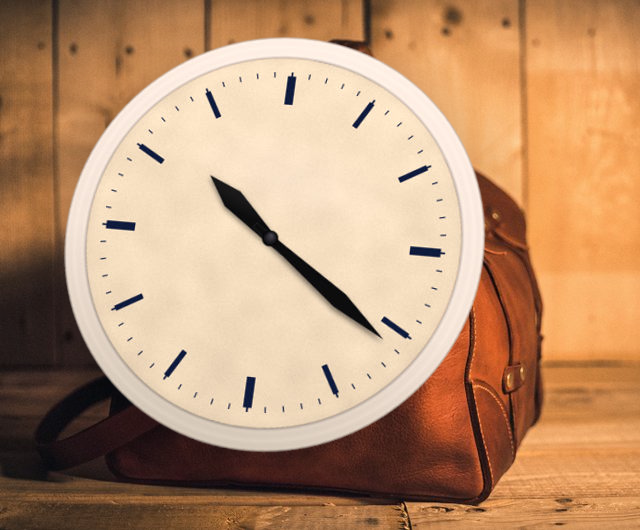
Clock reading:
**10:21**
